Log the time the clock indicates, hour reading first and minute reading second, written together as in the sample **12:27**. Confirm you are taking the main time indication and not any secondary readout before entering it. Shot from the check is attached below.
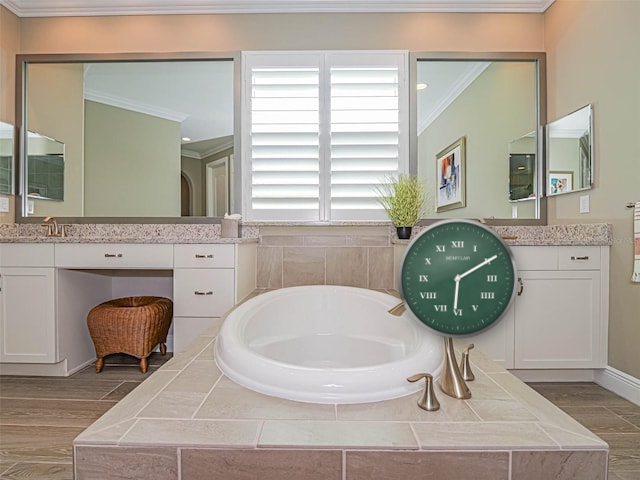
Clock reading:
**6:10**
